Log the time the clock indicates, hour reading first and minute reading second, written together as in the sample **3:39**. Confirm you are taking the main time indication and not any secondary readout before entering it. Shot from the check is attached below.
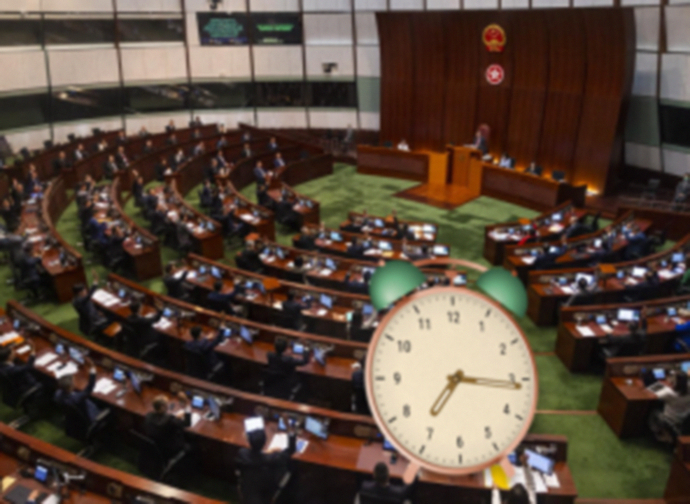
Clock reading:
**7:16**
